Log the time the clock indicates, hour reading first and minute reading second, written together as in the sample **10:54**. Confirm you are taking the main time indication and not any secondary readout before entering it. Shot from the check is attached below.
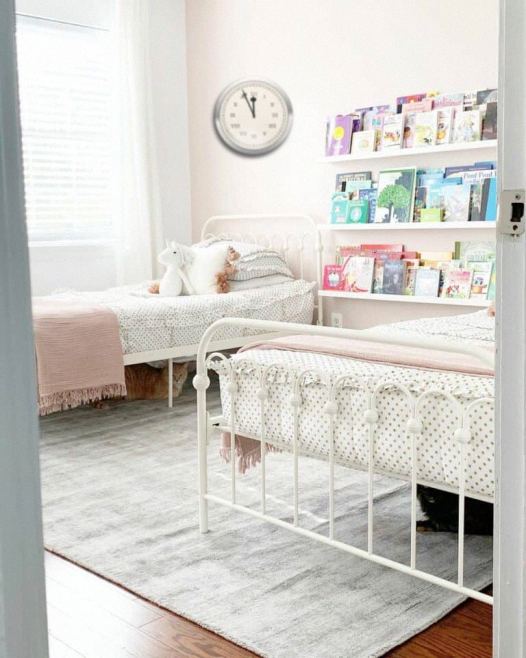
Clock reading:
**11:56**
